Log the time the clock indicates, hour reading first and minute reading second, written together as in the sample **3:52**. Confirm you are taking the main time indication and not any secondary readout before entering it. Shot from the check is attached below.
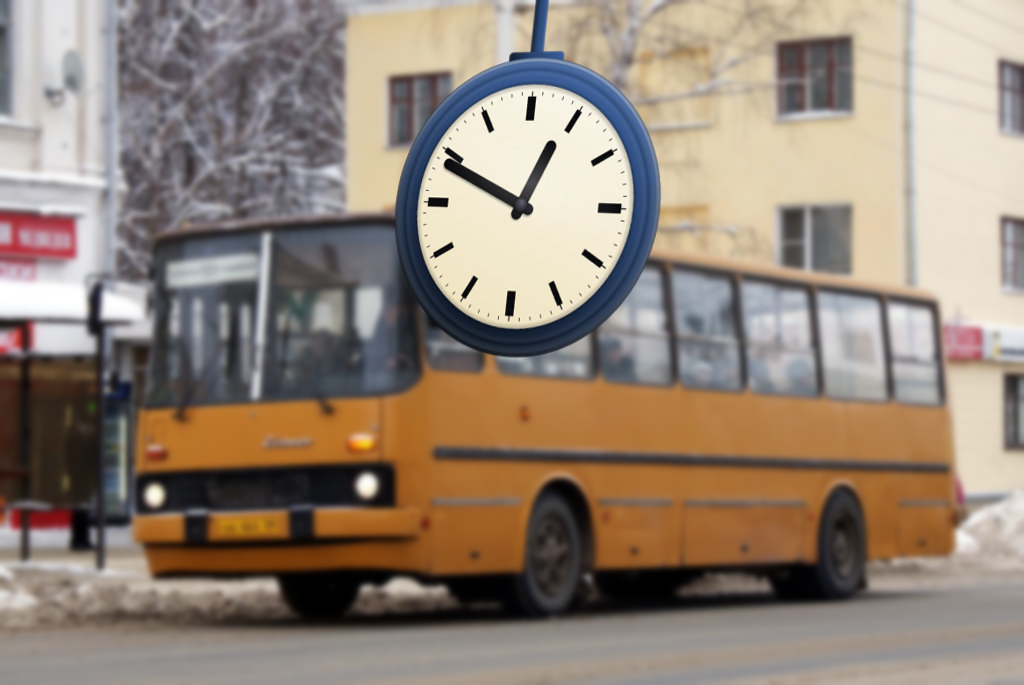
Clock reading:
**12:49**
